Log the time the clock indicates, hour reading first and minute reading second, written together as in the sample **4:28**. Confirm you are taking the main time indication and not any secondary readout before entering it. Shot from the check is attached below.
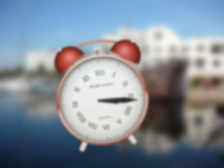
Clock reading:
**3:16**
